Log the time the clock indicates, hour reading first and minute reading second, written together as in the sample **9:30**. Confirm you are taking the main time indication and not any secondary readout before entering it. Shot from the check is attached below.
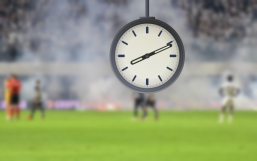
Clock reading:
**8:11**
